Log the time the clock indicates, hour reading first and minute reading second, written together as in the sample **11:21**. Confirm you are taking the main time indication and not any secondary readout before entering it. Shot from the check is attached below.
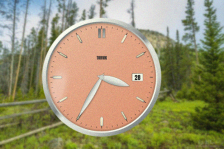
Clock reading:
**3:35**
